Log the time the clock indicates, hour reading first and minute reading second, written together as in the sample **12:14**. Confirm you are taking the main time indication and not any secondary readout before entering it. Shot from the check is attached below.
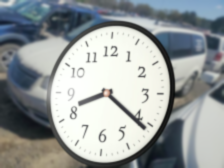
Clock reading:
**8:21**
